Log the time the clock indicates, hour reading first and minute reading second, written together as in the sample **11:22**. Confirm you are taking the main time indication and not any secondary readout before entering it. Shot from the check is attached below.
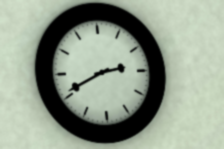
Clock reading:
**2:41**
